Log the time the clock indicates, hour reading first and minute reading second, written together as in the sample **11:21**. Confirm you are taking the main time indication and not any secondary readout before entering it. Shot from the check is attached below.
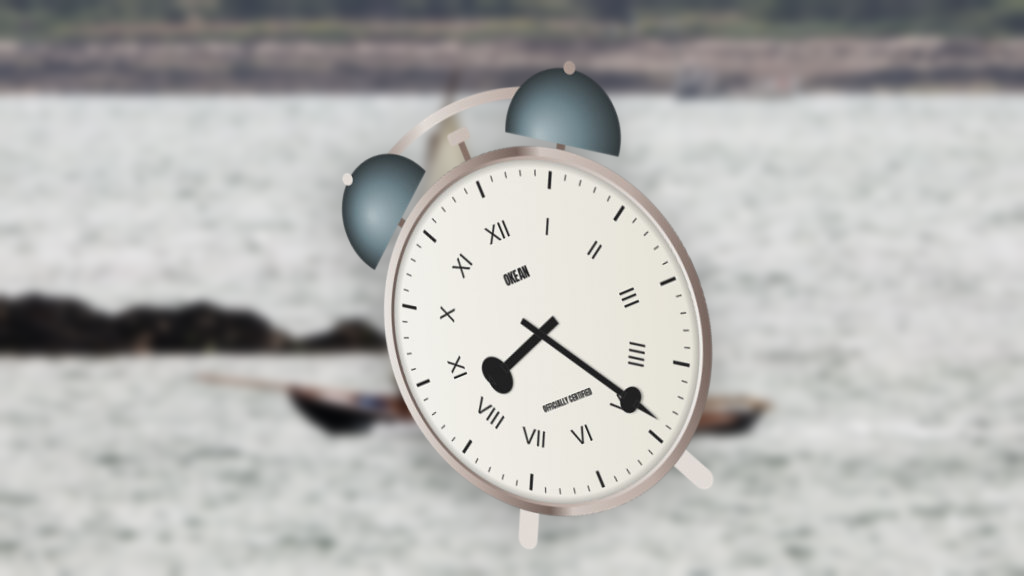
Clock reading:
**8:24**
